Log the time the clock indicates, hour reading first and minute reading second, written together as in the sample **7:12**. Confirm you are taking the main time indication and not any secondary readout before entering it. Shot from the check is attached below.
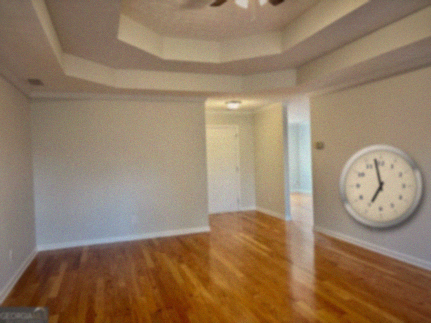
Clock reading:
**6:58**
